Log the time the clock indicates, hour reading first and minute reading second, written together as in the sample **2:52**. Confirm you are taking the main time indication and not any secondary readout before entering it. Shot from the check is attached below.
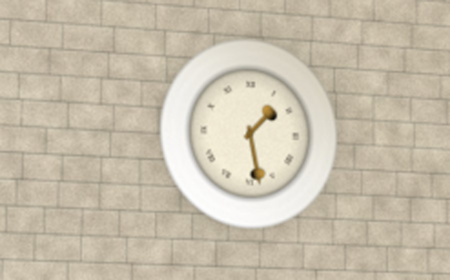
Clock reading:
**1:28**
